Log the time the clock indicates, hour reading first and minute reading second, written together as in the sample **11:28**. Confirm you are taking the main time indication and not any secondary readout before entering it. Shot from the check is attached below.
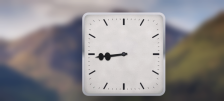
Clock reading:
**8:44**
